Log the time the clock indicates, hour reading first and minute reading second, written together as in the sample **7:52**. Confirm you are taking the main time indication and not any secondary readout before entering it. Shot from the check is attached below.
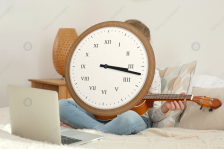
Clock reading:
**3:17**
